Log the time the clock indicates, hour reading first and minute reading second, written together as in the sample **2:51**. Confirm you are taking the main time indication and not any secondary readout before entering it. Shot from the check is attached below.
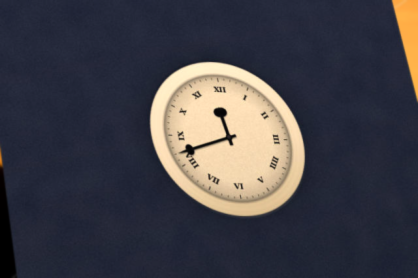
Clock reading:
**11:42**
